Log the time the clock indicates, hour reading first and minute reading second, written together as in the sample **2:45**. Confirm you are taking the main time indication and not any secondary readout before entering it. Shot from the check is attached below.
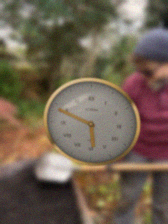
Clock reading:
**5:49**
